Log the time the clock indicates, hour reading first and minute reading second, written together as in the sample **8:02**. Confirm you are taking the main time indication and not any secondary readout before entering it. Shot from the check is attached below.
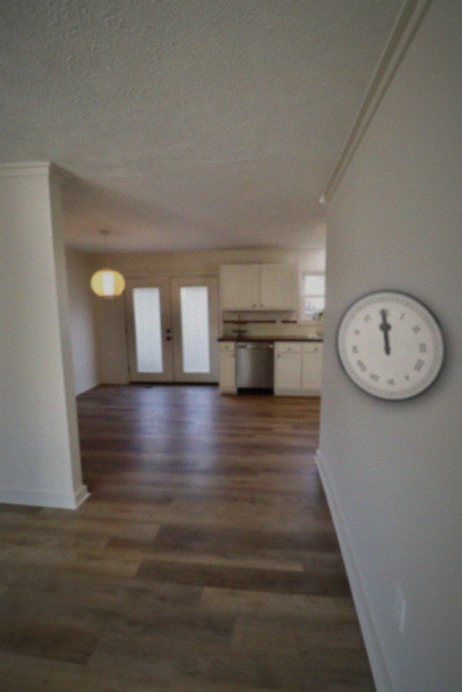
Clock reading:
**12:00**
